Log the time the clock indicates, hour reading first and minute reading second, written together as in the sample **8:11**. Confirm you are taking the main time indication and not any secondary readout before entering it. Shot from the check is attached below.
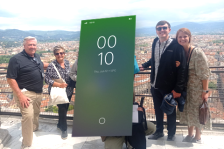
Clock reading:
**0:10**
